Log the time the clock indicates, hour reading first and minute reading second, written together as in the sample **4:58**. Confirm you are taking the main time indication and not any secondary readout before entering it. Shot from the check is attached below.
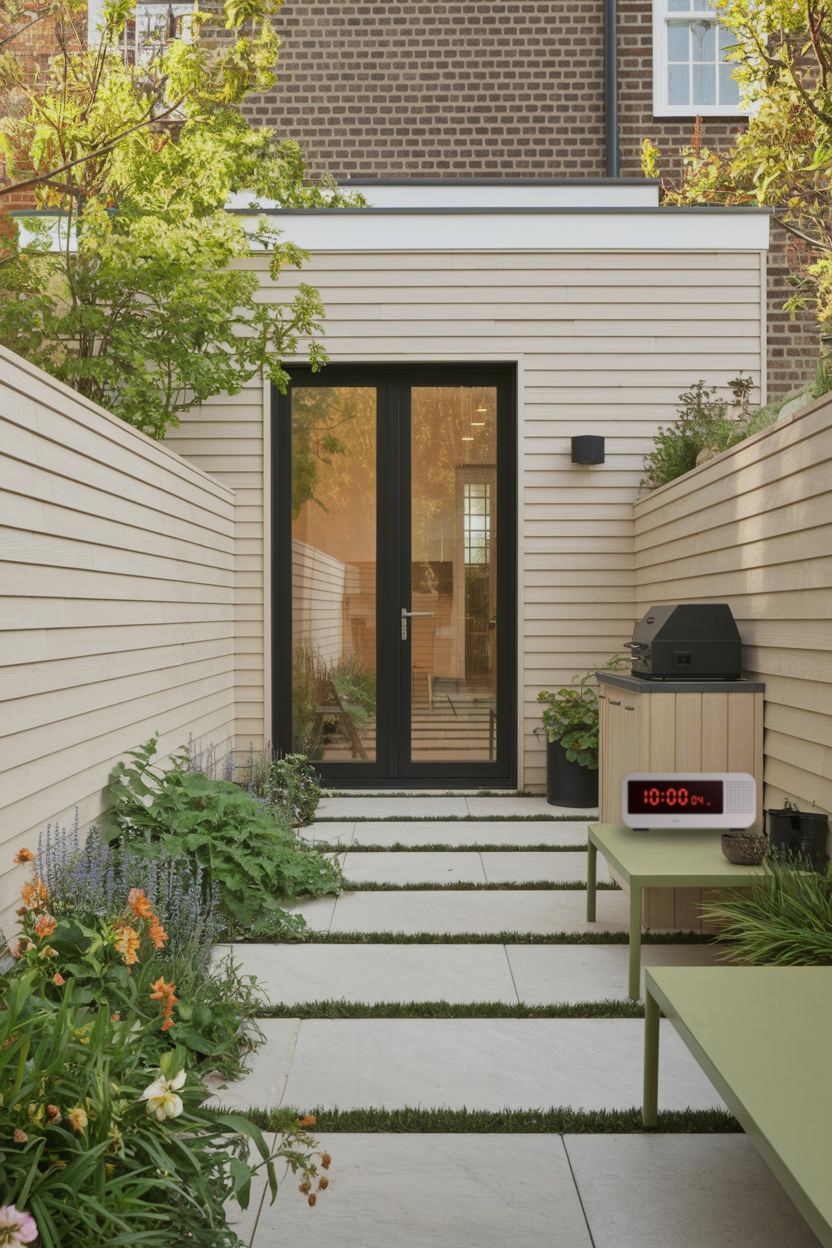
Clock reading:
**10:00**
